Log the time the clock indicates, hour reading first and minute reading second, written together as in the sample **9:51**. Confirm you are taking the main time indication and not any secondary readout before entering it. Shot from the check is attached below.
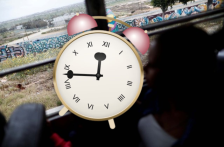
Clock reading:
**11:43**
